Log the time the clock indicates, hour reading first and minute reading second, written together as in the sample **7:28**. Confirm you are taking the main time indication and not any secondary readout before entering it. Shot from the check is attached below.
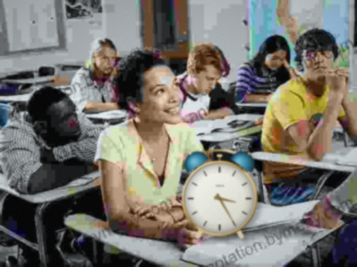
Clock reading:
**3:25**
